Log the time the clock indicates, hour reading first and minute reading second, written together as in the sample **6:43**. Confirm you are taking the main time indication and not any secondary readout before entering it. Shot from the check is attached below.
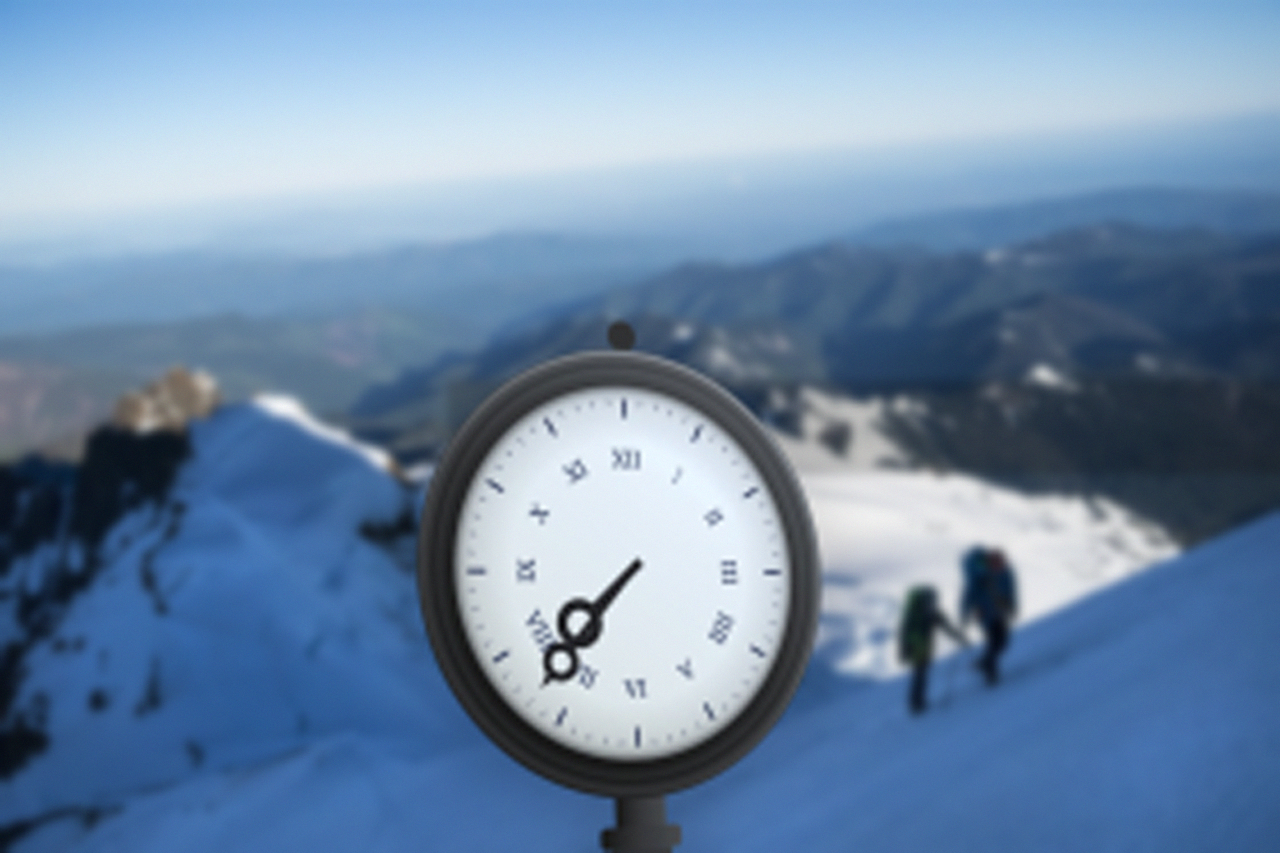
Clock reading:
**7:37**
